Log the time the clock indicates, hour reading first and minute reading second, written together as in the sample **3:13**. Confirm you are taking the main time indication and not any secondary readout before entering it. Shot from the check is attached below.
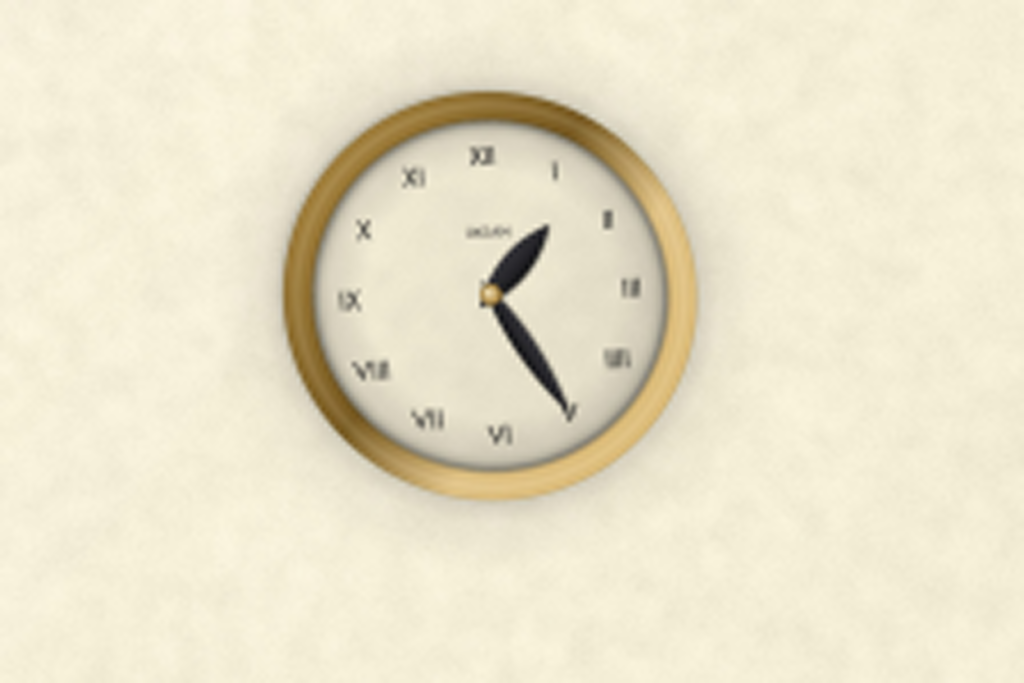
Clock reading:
**1:25**
